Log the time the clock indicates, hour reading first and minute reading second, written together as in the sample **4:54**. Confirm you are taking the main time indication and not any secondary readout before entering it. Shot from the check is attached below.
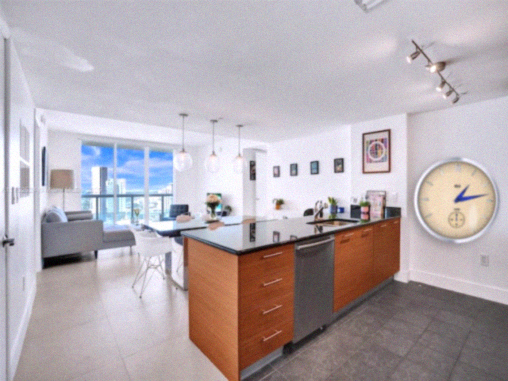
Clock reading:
**1:13**
